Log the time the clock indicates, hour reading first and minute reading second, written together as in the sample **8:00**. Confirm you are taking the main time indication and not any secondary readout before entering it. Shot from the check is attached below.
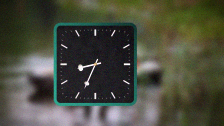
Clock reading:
**8:34**
